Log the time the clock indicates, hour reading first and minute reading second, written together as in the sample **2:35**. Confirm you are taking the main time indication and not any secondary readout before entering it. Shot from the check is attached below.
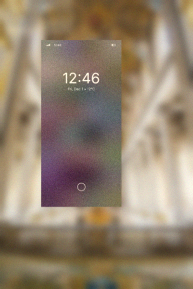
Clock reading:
**12:46**
